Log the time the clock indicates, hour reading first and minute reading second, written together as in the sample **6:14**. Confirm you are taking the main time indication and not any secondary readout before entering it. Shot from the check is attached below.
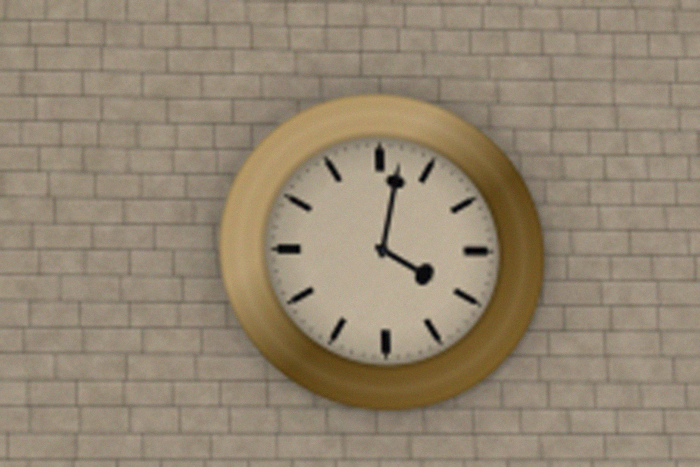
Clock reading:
**4:02**
